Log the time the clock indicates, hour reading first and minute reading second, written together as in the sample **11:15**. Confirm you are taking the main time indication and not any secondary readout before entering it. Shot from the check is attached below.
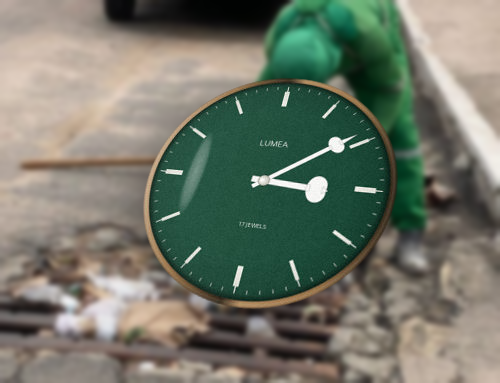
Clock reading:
**3:09**
